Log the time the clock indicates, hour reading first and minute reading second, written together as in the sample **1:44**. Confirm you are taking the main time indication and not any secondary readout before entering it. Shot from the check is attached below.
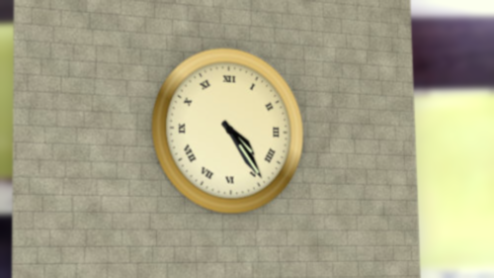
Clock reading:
**4:24**
